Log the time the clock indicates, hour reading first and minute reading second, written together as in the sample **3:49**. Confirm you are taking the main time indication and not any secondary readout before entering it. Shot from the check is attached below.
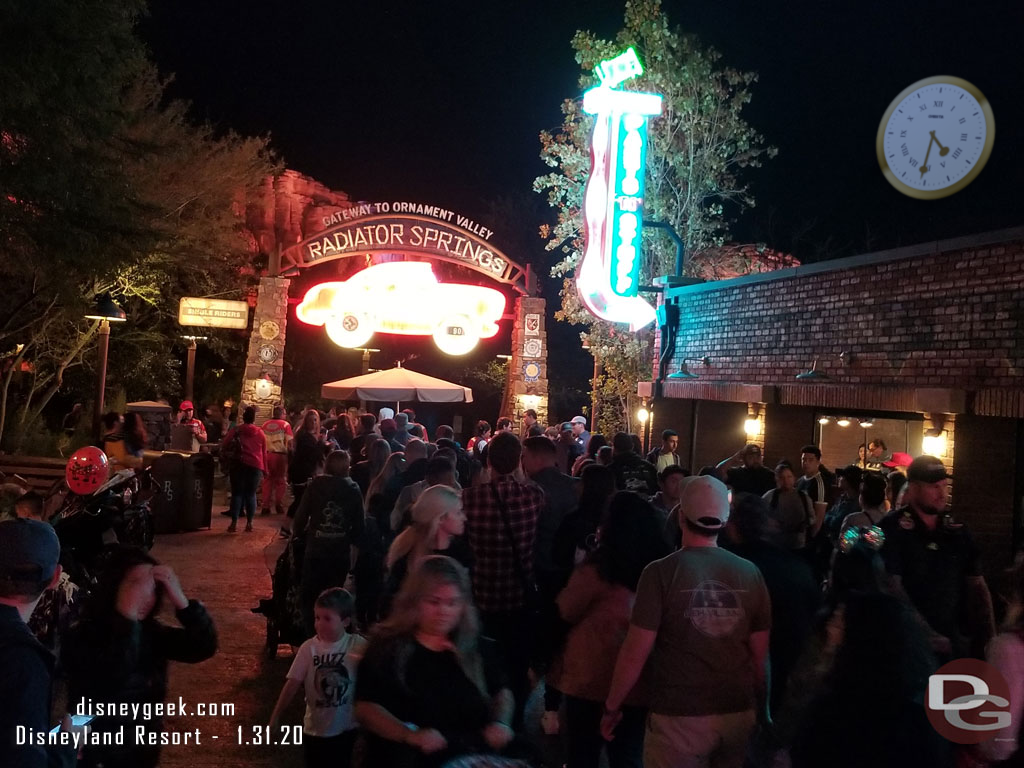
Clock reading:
**4:31**
